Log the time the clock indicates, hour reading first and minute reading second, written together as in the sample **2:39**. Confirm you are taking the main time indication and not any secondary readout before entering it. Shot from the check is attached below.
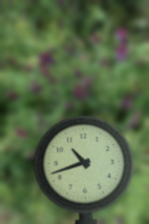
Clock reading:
**10:42**
